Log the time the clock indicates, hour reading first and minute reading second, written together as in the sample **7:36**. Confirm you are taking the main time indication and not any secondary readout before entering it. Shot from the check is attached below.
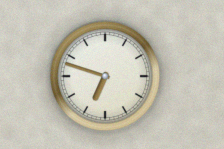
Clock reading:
**6:48**
